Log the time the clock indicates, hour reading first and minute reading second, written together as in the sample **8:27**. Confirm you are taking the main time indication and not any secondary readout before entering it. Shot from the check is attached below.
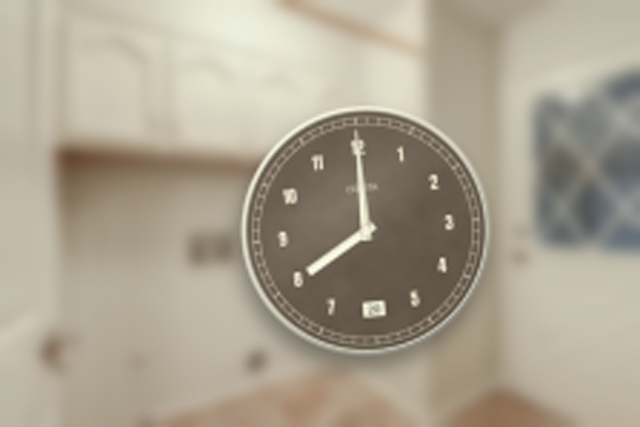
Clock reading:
**8:00**
